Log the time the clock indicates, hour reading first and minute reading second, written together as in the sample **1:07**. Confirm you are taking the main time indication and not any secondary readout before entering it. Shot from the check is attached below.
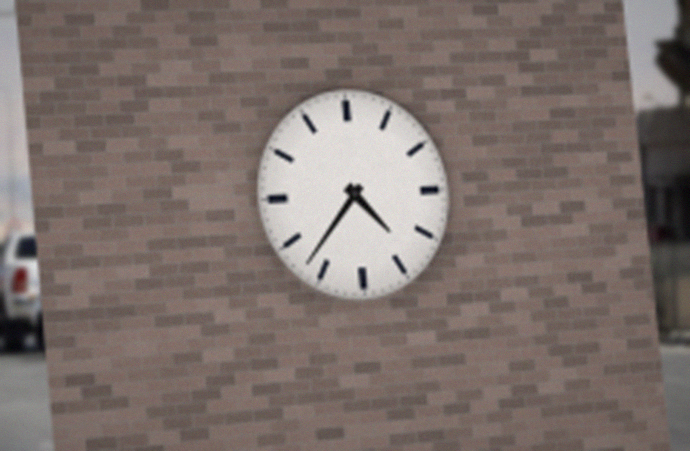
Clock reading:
**4:37**
